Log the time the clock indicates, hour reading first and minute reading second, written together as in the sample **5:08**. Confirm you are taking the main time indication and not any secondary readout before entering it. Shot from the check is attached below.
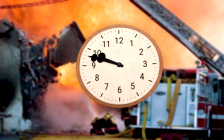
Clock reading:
**9:48**
